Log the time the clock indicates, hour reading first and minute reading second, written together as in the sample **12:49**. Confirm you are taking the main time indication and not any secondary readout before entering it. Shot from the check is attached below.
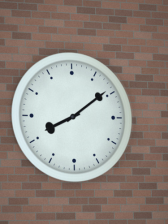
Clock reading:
**8:09**
